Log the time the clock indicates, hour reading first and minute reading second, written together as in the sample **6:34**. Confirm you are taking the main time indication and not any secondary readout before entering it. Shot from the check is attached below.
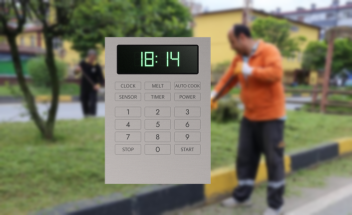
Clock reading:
**18:14**
